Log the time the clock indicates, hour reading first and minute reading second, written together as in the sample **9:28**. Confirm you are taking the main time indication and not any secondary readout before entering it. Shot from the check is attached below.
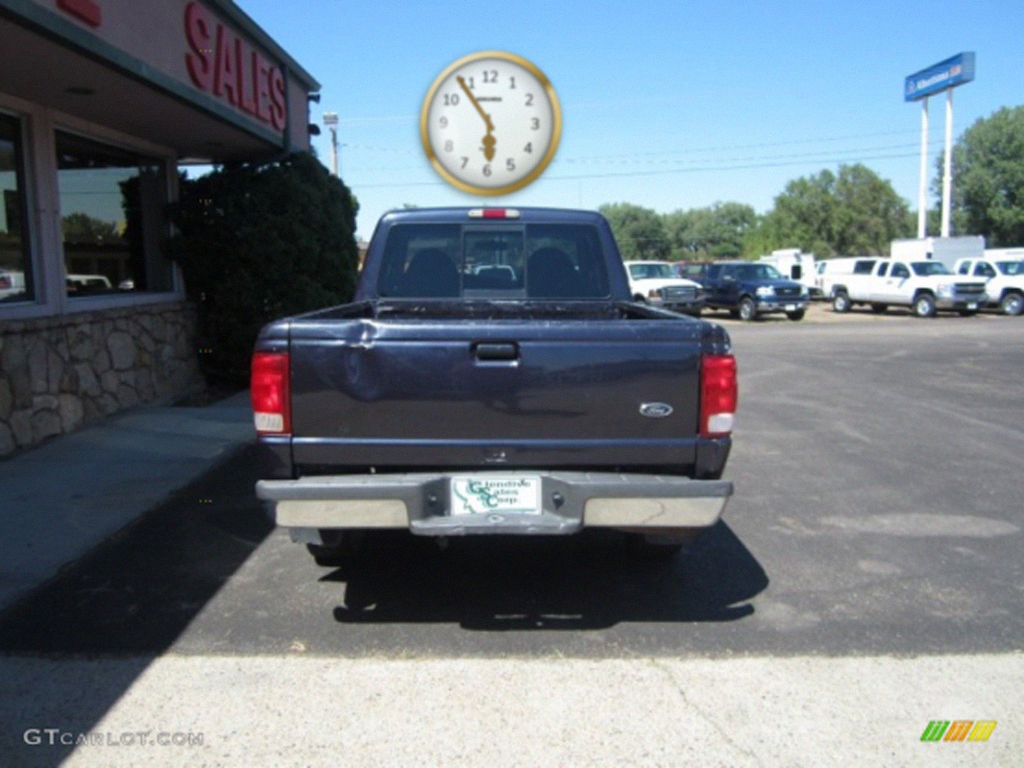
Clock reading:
**5:54**
